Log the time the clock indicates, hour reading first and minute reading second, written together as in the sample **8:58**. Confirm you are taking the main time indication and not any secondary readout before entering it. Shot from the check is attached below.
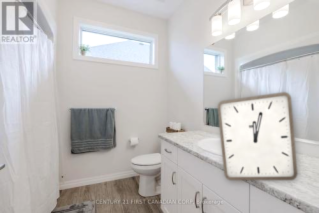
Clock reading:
**12:03**
